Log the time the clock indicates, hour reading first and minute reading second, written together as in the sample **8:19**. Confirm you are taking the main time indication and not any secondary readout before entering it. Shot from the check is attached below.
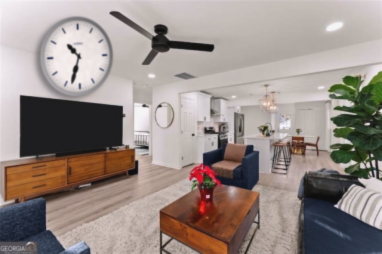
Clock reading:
**10:33**
